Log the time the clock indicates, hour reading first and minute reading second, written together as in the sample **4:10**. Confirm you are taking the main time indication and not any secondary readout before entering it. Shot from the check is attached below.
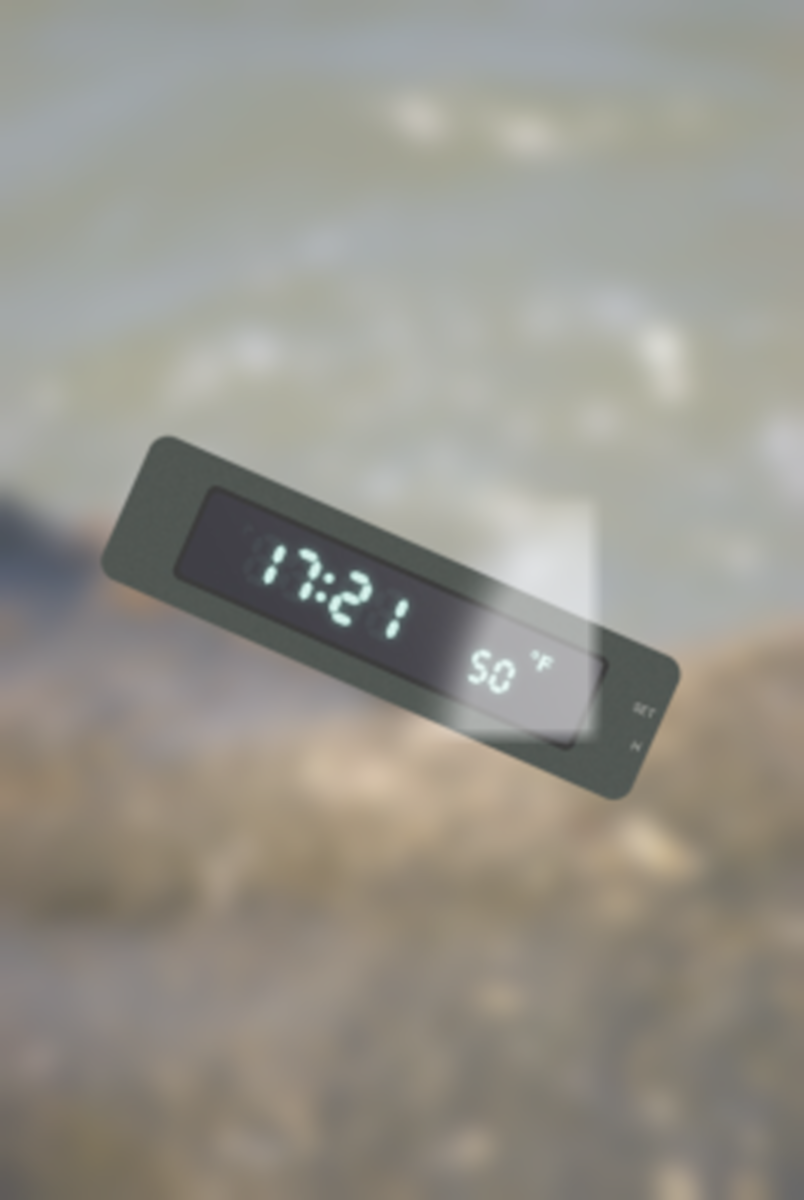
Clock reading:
**17:21**
